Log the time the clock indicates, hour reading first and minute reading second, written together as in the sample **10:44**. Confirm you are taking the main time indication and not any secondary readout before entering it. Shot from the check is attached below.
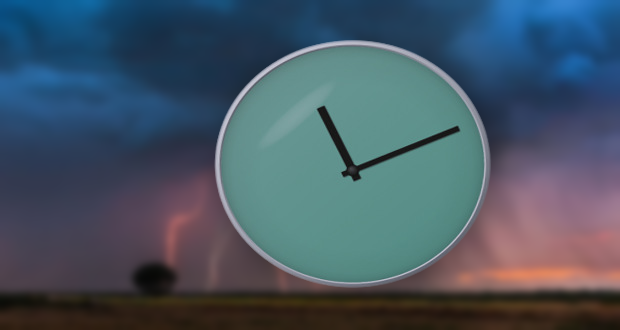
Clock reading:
**11:11**
